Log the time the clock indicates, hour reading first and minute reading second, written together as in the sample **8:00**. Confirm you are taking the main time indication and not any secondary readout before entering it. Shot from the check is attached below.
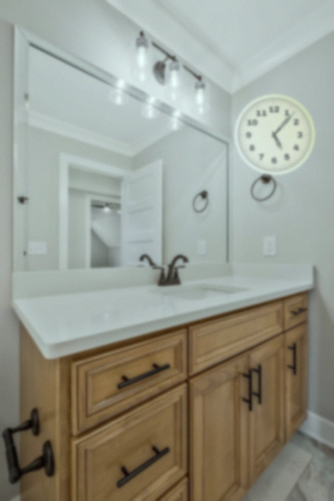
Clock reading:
**5:07**
